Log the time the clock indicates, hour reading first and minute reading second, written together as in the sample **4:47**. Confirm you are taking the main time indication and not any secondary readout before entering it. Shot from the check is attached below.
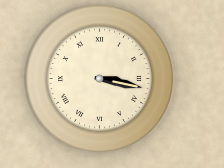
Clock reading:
**3:17**
